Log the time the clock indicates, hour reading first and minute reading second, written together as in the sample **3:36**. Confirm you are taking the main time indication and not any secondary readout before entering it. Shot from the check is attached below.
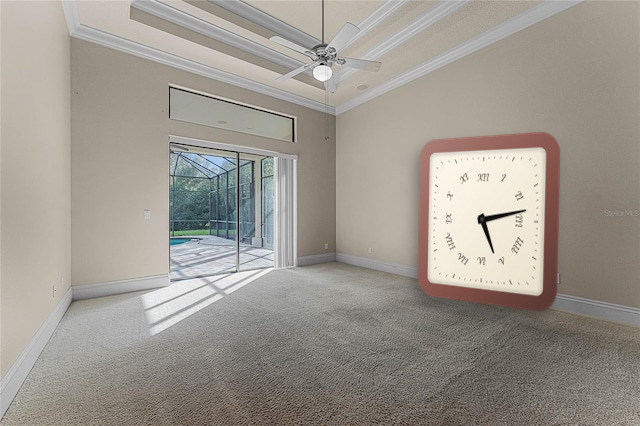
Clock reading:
**5:13**
